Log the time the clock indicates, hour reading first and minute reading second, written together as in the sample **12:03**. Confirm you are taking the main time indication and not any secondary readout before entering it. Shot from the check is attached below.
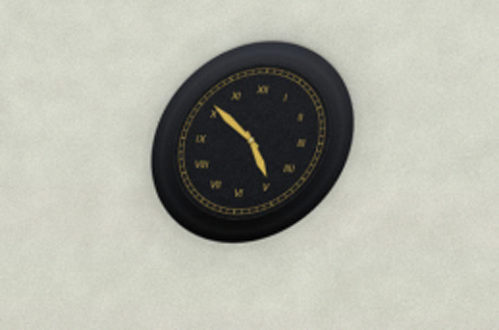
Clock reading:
**4:51**
